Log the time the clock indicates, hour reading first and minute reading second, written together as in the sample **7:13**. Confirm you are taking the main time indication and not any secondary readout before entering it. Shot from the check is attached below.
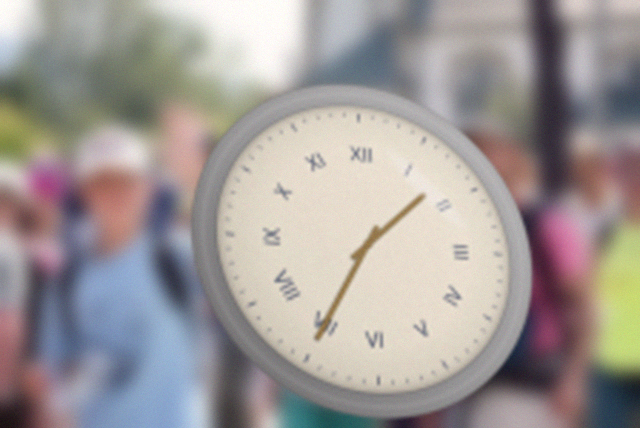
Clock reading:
**1:35**
